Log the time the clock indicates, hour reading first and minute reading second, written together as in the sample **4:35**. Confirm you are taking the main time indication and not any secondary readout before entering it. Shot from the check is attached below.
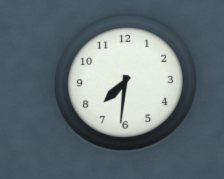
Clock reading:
**7:31**
